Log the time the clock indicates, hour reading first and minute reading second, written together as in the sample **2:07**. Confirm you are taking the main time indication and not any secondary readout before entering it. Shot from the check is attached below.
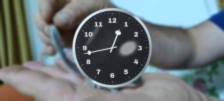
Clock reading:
**12:43**
